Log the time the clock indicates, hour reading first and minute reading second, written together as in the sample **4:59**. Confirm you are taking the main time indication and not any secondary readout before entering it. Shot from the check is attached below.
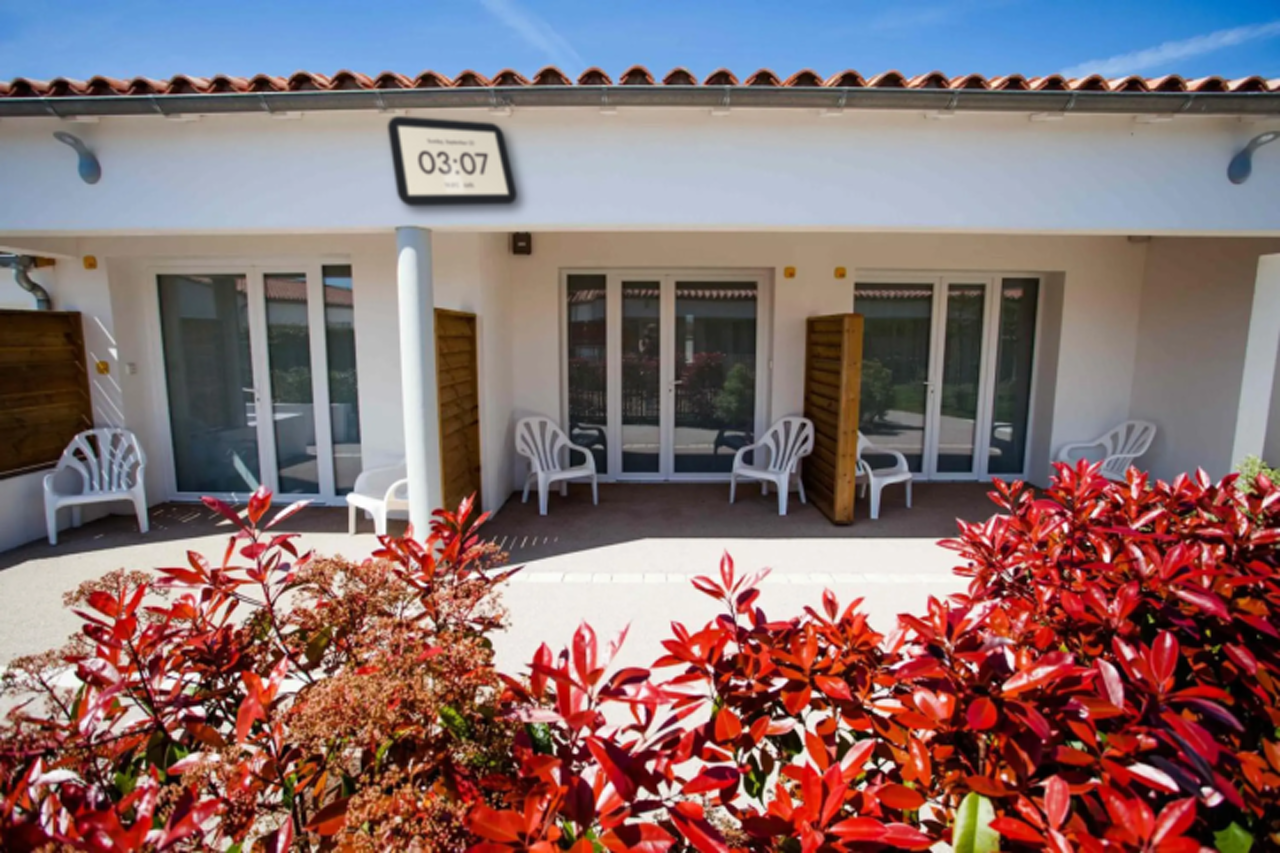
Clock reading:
**3:07**
